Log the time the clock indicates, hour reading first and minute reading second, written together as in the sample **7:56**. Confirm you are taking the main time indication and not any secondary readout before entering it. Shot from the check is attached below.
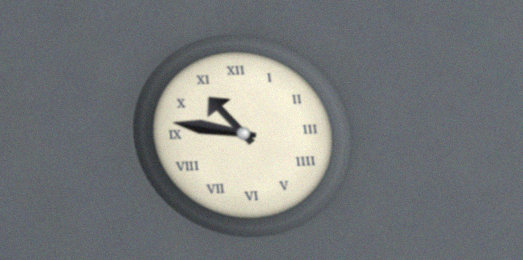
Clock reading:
**10:47**
